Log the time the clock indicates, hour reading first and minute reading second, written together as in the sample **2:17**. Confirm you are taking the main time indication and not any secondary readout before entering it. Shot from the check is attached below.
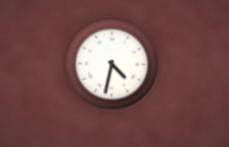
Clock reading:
**4:32**
